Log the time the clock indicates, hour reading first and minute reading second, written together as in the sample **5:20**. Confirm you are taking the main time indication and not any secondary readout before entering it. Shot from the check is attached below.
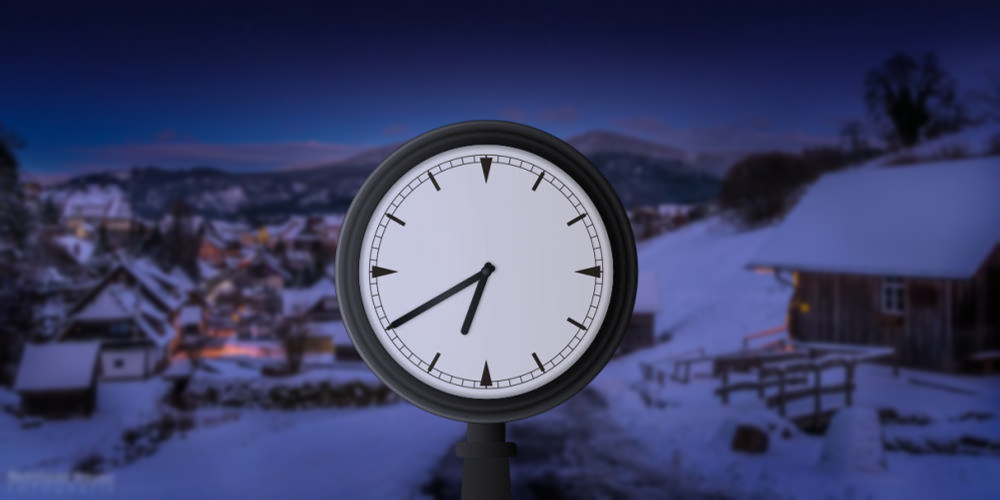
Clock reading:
**6:40**
